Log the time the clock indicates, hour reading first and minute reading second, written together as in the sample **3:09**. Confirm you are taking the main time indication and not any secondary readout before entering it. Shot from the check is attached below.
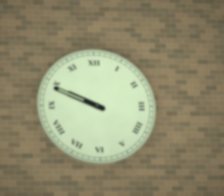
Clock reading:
**9:49**
